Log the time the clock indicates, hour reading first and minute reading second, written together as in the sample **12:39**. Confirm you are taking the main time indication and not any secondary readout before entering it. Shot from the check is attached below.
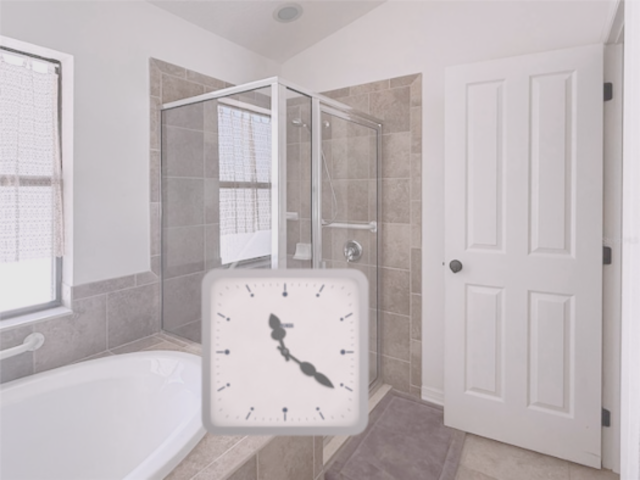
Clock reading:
**11:21**
